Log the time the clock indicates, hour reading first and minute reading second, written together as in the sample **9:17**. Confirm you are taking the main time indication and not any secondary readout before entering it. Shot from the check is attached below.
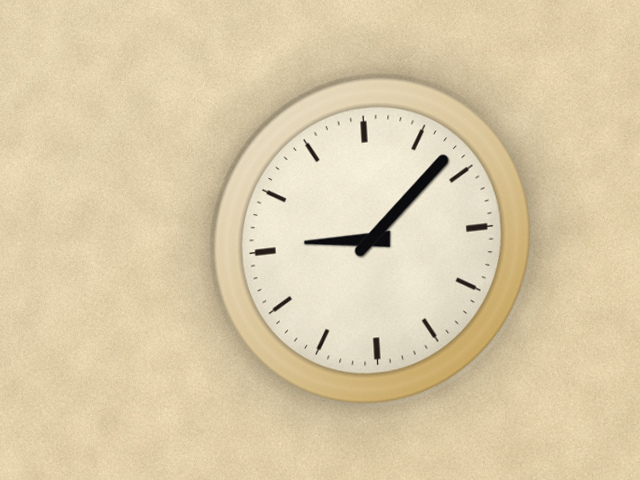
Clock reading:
**9:08**
